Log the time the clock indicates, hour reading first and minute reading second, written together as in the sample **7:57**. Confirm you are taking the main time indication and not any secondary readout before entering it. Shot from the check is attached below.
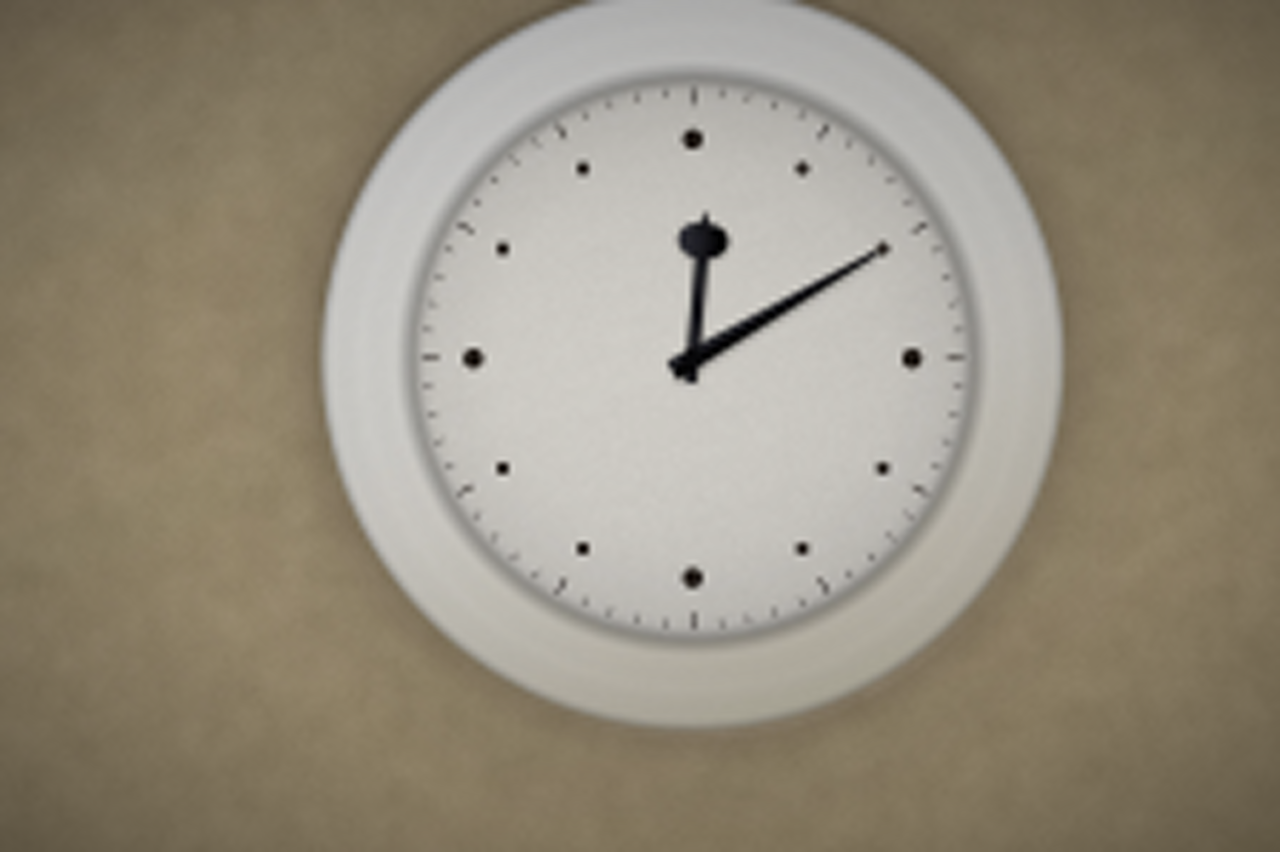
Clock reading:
**12:10**
